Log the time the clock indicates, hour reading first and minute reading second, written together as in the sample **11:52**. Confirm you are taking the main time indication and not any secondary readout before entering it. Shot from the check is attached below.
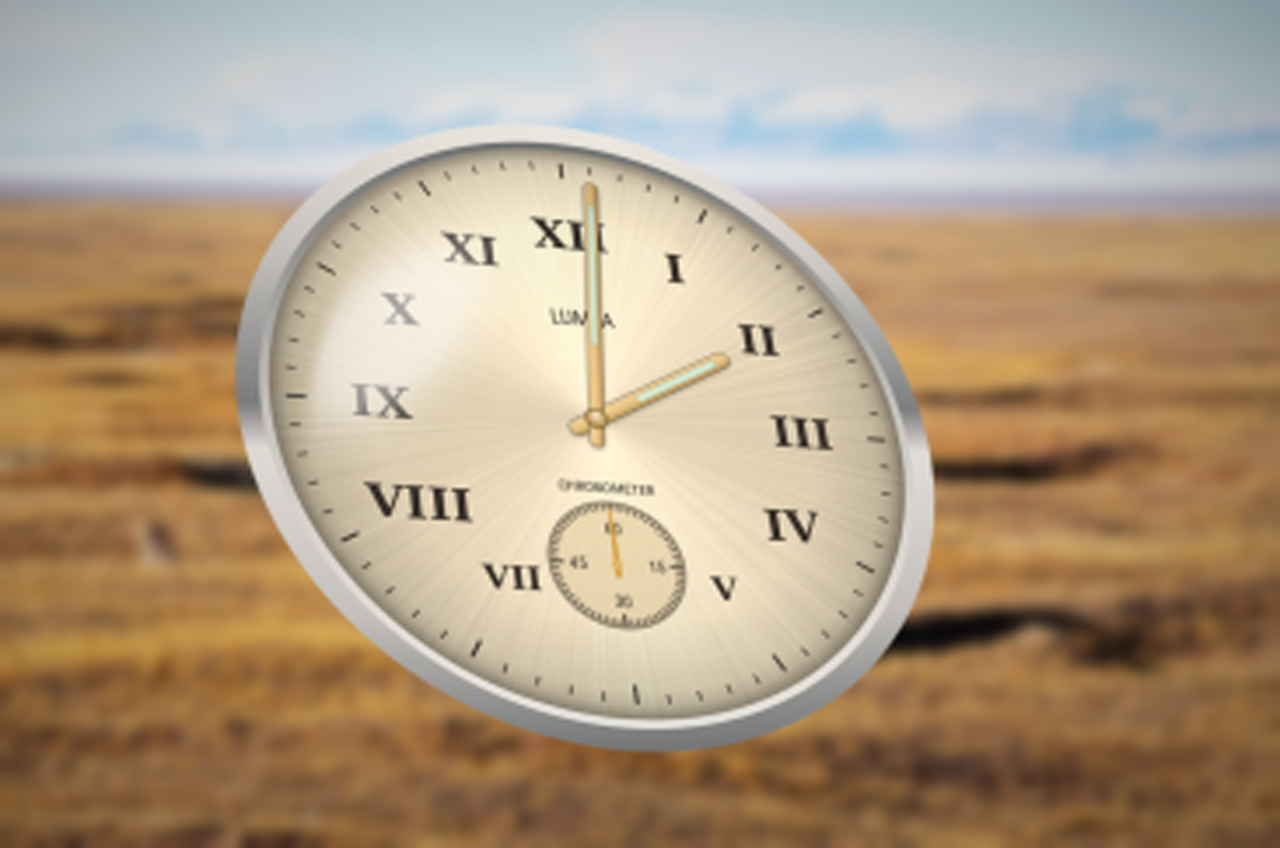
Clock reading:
**2:01**
